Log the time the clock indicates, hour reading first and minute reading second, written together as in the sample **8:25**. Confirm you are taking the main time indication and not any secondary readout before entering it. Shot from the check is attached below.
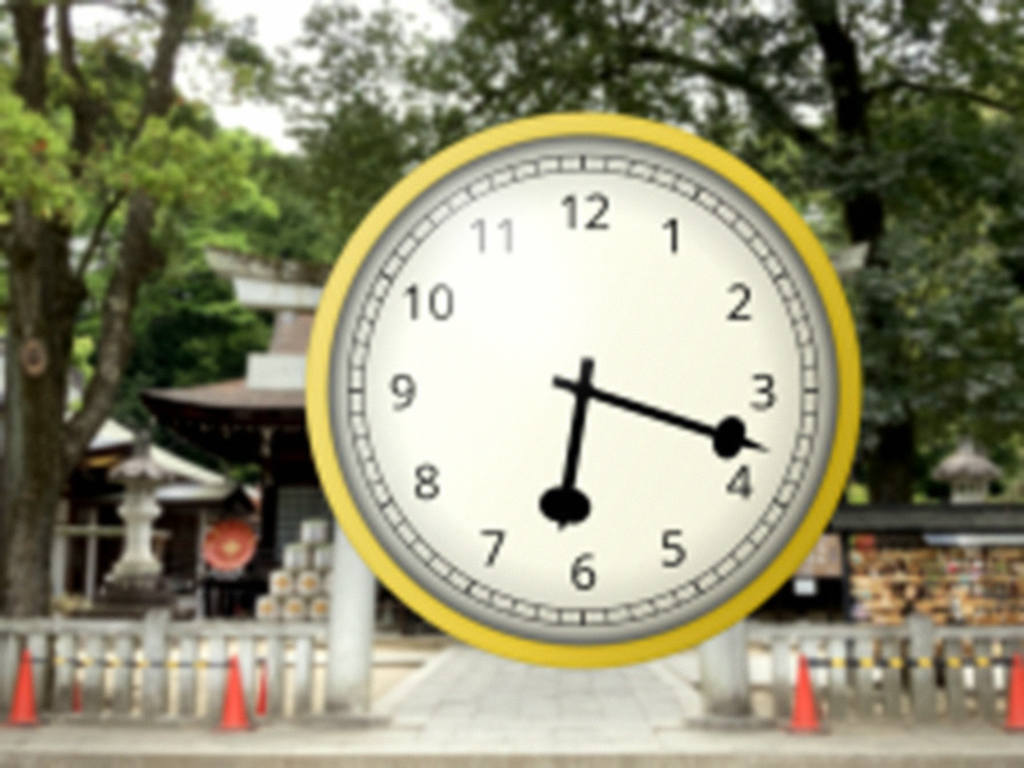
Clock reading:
**6:18**
